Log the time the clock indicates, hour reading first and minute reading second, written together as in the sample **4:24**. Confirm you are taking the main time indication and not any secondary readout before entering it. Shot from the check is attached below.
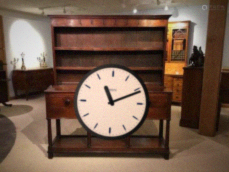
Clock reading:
**11:11**
